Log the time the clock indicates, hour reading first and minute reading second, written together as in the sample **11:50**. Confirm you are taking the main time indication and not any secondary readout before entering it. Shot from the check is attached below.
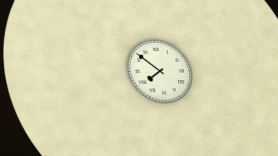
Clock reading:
**7:52**
